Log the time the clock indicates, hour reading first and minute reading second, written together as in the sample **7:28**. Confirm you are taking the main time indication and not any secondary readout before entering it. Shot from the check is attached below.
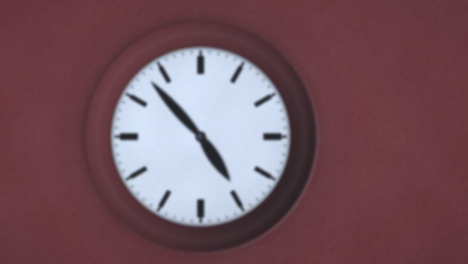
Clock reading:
**4:53**
